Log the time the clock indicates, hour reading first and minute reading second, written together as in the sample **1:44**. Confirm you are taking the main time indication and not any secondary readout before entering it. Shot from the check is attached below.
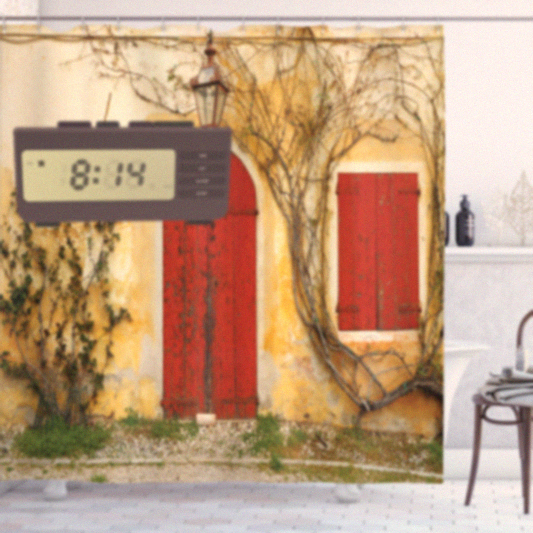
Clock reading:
**8:14**
